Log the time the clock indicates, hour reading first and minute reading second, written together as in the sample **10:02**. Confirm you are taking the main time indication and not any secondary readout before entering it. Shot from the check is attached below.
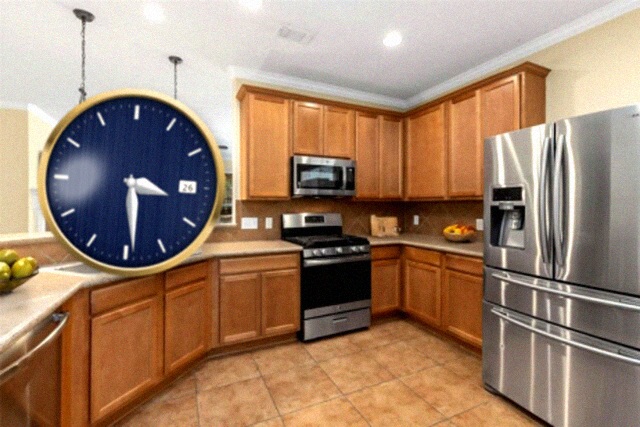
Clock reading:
**3:29**
